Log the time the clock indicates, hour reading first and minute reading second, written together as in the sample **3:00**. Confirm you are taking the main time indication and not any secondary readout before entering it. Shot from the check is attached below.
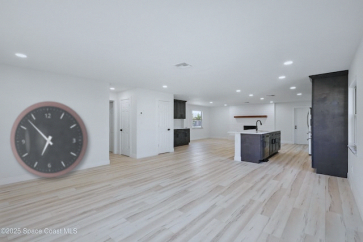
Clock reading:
**6:53**
